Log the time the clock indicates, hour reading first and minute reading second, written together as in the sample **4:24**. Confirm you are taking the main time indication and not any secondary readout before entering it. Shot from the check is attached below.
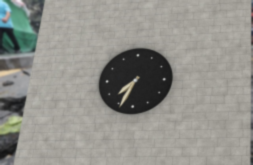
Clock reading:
**7:34**
